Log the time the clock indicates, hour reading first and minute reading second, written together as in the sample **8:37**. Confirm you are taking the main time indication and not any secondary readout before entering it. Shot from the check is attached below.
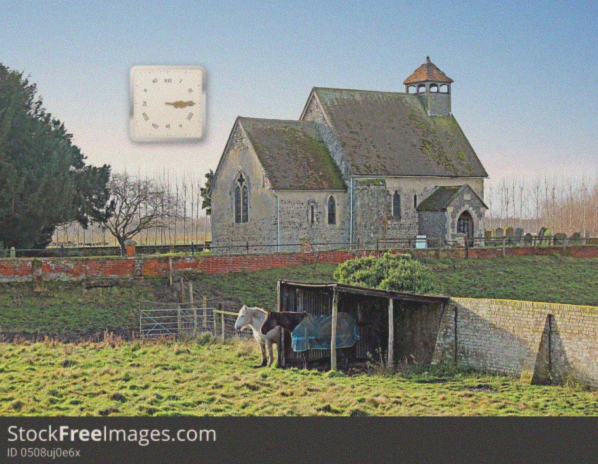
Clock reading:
**3:15**
